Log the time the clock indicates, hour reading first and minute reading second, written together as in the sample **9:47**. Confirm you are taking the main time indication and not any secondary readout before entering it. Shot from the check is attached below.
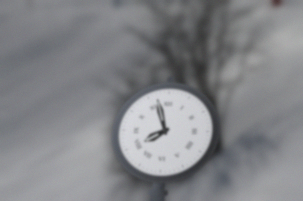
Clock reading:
**7:57**
